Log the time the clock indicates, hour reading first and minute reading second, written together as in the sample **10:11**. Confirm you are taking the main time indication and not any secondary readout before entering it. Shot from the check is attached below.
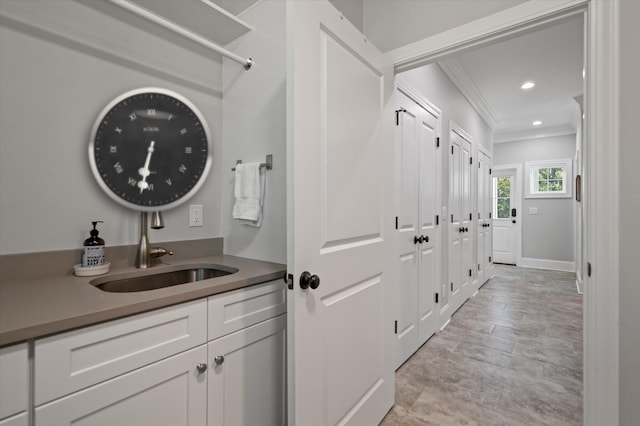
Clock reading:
**6:32**
